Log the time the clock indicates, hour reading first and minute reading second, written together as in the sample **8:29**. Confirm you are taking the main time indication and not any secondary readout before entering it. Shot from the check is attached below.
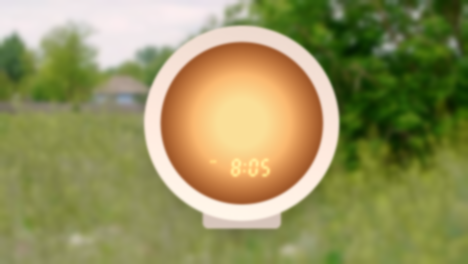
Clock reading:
**8:05**
